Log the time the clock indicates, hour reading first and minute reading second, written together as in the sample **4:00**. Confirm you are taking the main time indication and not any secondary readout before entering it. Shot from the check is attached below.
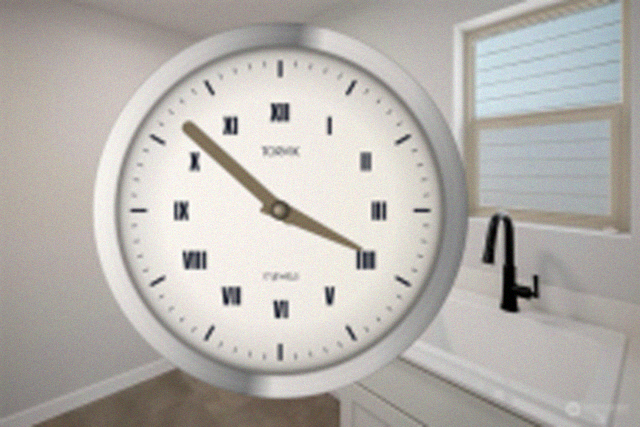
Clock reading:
**3:52**
